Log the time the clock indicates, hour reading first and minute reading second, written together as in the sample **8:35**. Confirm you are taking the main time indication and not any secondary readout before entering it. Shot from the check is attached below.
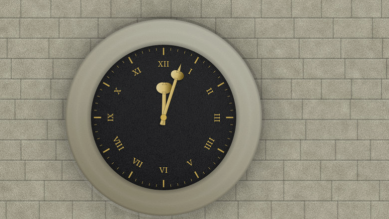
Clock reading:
**12:03**
